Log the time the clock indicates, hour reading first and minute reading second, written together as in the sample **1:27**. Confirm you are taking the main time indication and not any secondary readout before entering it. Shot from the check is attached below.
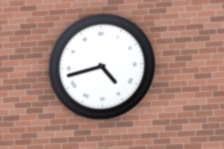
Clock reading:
**4:43**
